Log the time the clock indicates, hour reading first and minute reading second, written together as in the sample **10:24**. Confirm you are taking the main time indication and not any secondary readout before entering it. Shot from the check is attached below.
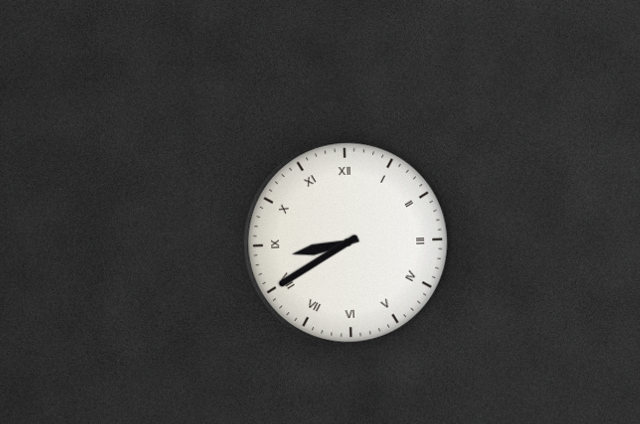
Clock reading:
**8:40**
